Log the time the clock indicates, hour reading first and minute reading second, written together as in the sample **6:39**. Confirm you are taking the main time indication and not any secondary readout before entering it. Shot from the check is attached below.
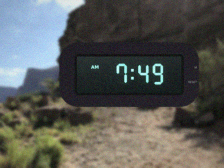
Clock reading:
**7:49**
